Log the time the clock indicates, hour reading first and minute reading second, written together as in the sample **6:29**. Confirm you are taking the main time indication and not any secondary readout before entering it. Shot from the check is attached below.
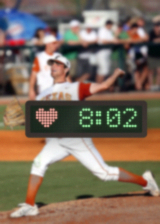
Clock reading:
**8:02**
